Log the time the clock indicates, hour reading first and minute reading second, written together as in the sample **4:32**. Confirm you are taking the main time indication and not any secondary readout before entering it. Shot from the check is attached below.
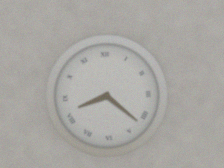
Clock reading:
**8:22**
